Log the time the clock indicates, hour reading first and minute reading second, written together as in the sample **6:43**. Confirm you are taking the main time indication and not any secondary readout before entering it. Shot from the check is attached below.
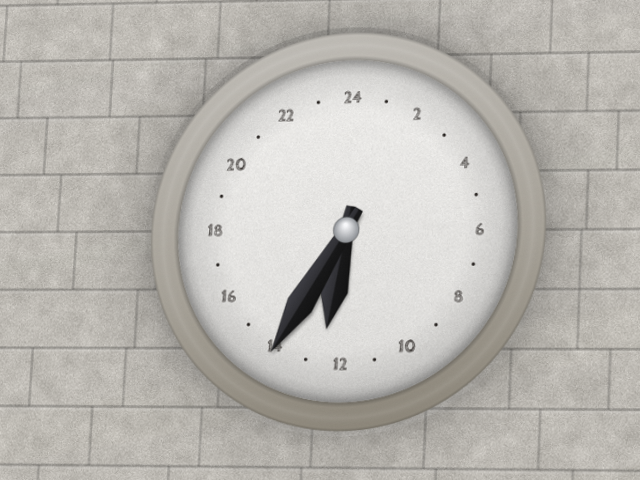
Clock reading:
**12:35**
